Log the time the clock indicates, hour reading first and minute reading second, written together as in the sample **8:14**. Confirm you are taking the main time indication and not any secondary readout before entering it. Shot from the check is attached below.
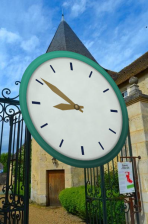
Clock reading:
**8:51**
